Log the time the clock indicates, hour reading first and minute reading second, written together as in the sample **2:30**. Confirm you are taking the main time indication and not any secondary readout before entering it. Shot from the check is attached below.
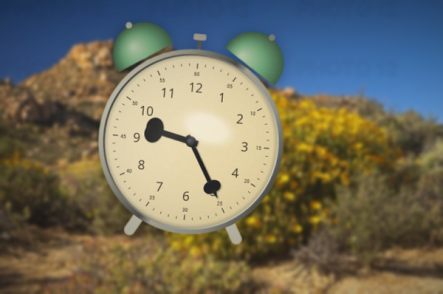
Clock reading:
**9:25**
